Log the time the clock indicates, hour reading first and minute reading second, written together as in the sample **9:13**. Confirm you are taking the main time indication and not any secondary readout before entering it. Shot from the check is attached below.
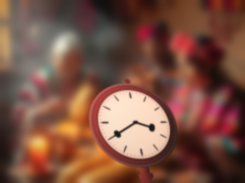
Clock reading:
**3:40**
